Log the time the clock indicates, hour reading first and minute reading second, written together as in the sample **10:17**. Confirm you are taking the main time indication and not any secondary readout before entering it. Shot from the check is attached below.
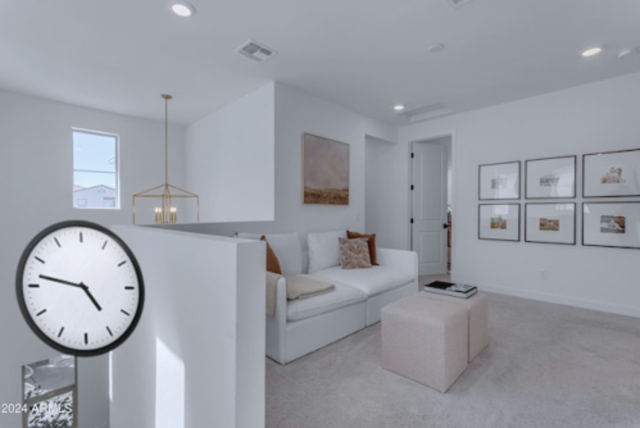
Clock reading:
**4:47**
